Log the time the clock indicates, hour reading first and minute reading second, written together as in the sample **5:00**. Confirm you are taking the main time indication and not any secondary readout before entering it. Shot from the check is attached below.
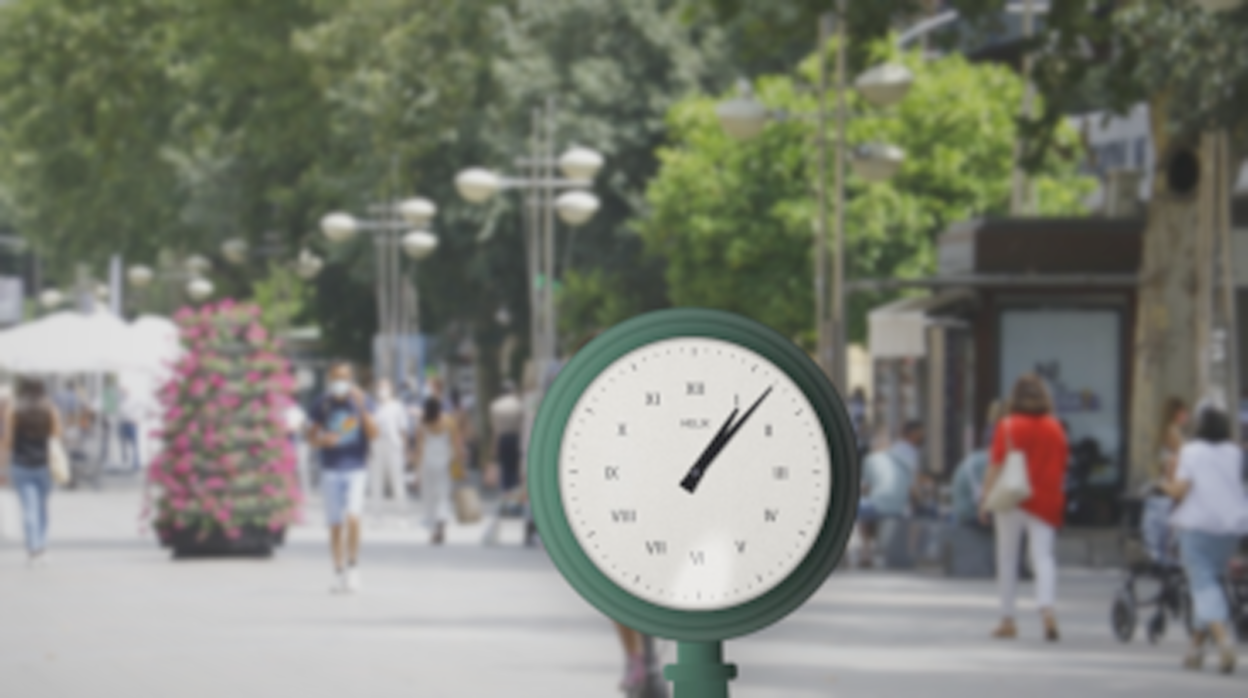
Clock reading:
**1:07**
